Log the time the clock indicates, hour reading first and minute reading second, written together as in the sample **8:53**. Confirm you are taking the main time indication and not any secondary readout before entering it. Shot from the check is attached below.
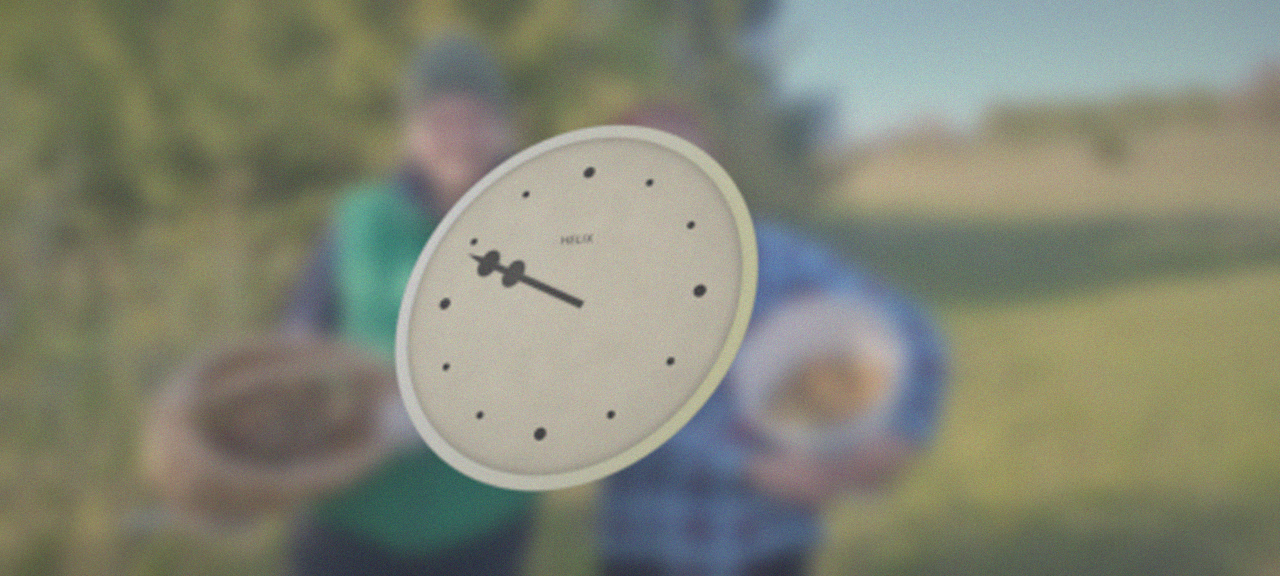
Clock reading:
**9:49**
